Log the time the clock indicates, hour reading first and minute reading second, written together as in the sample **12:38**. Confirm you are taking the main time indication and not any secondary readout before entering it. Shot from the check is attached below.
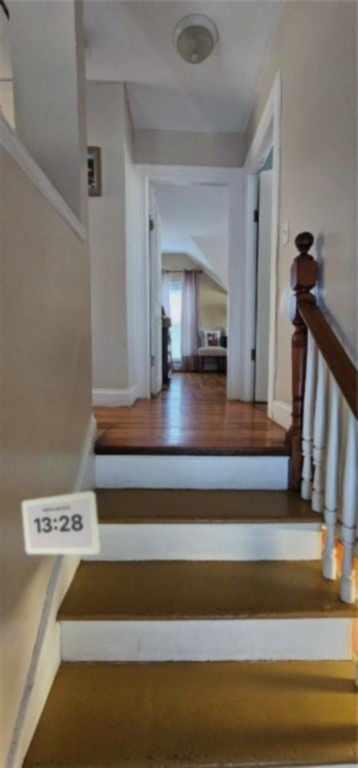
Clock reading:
**13:28**
